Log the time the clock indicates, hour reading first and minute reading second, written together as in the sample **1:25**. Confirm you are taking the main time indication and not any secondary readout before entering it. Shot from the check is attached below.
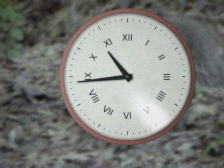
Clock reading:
**10:44**
